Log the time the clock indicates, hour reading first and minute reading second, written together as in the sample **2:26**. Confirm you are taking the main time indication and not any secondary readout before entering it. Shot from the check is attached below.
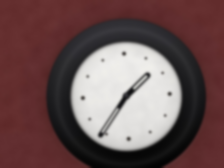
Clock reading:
**1:36**
